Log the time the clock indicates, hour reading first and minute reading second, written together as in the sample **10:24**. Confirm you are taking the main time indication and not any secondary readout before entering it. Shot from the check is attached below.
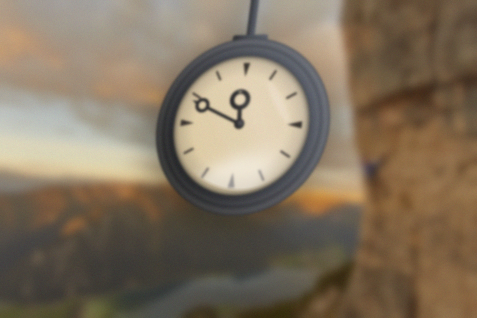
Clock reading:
**11:49**
